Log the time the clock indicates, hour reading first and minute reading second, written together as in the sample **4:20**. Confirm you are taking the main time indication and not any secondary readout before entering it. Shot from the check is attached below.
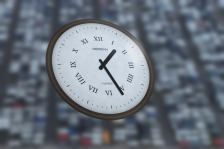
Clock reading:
**1:26**
